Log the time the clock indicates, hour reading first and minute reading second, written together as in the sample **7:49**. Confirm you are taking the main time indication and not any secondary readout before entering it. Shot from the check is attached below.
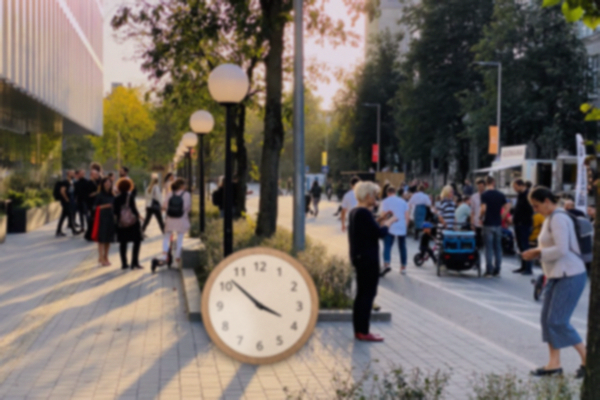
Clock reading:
**3:52**
